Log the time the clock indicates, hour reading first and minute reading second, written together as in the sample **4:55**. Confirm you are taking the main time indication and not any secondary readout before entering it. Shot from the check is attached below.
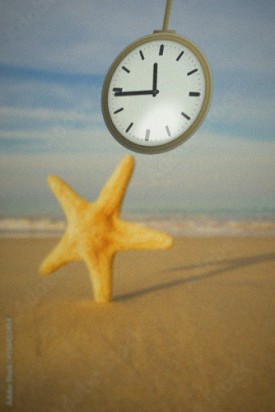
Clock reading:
**11:44**
